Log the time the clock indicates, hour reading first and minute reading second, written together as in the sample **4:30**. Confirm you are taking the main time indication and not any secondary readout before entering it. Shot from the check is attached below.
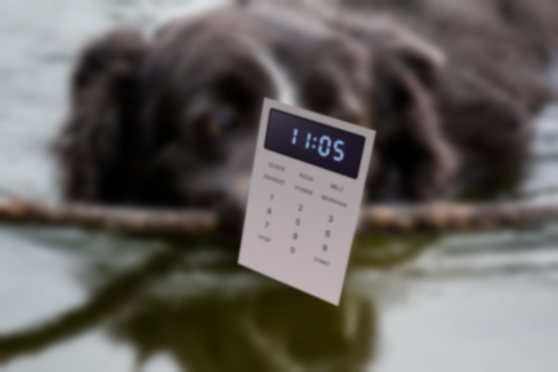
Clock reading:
**11:05**
